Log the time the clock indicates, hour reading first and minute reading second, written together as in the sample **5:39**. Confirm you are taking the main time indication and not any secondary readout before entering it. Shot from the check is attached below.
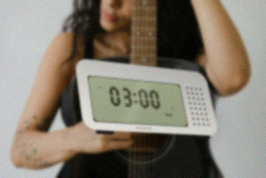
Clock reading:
**3:00**
